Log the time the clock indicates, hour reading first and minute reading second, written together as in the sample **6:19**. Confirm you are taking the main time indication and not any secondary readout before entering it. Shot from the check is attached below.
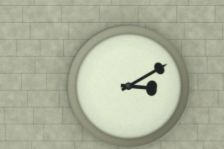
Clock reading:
**3:10**
